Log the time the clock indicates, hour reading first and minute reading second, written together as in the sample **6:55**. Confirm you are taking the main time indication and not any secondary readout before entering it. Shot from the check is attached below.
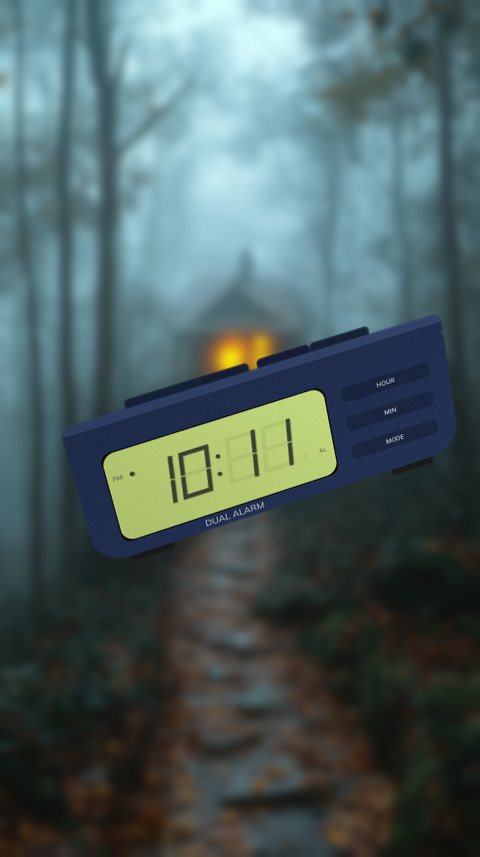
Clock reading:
**10:11**
